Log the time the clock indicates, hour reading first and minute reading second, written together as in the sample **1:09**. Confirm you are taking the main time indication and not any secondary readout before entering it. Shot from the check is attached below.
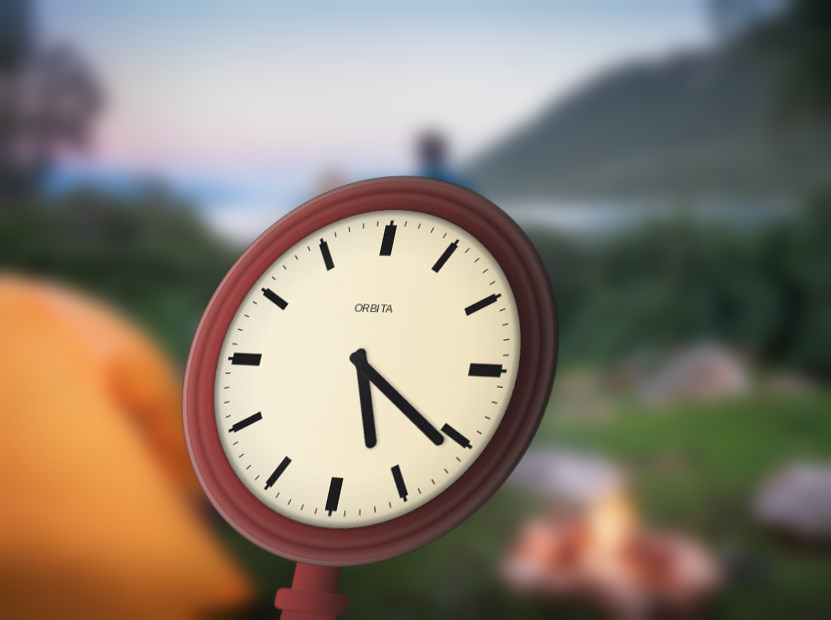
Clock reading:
**5:21**
